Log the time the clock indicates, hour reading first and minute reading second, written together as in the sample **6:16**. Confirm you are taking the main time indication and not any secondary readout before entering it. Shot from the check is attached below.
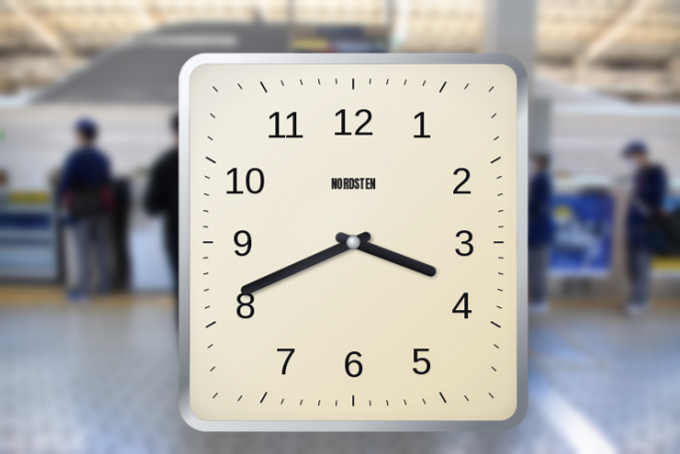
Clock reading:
**3:41**
